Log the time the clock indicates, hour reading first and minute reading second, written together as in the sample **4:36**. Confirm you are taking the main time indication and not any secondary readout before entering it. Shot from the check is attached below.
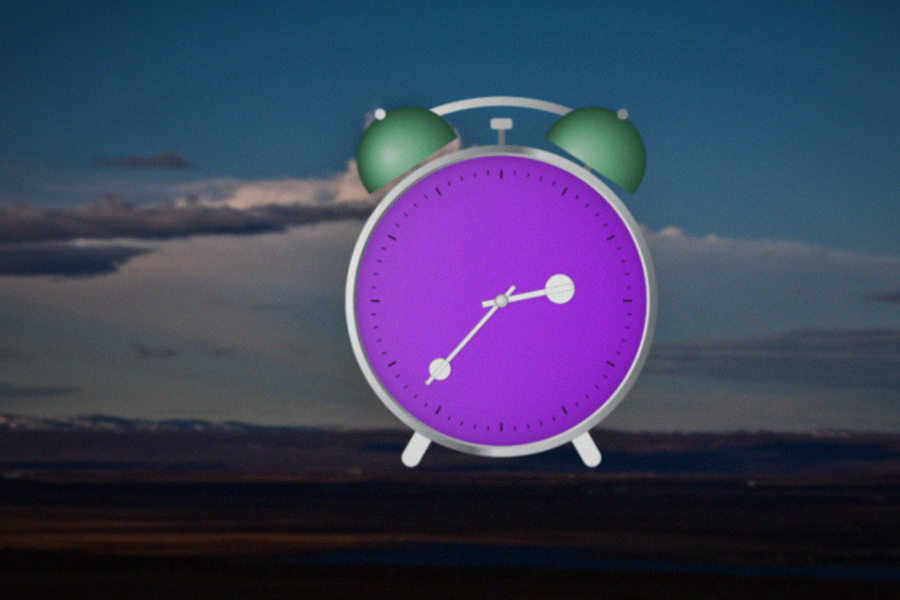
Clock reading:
**2:37**
